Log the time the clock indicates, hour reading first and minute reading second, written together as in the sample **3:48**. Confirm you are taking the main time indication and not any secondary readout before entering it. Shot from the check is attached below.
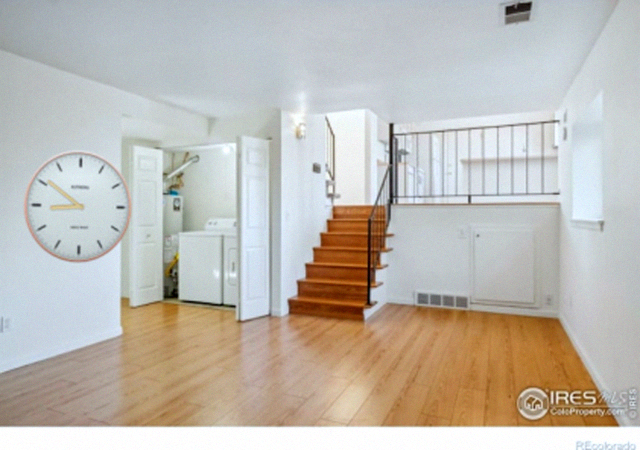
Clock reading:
**8:51**
